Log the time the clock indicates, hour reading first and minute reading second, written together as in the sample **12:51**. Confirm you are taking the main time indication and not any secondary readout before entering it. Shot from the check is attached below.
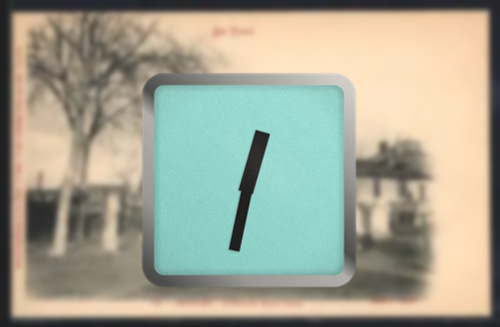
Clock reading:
**12:32**
